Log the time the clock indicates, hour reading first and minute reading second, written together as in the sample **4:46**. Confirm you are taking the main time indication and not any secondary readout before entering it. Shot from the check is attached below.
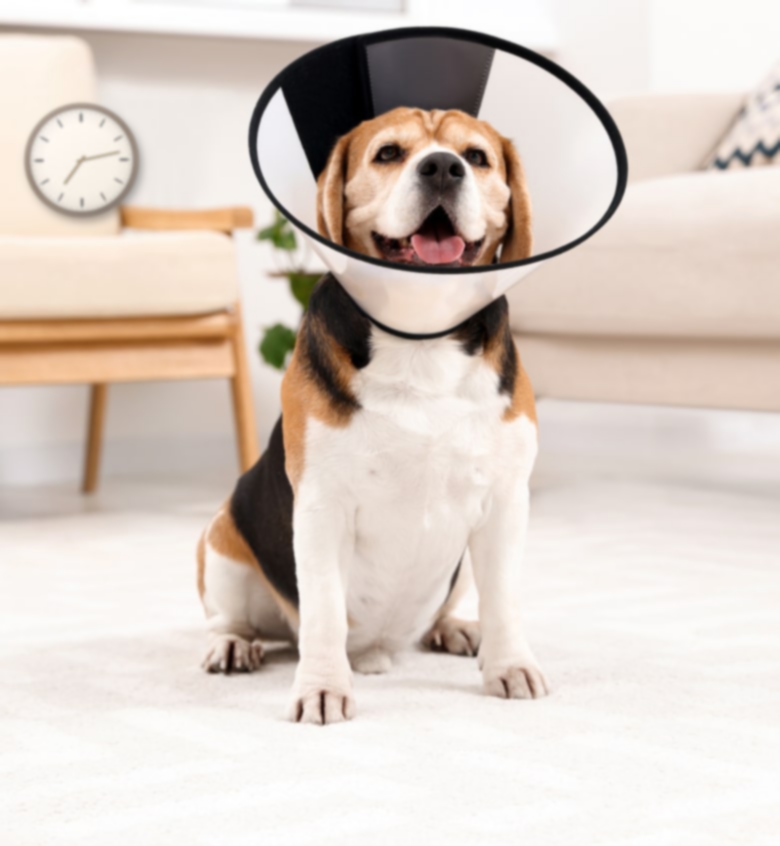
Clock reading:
**7:13**
